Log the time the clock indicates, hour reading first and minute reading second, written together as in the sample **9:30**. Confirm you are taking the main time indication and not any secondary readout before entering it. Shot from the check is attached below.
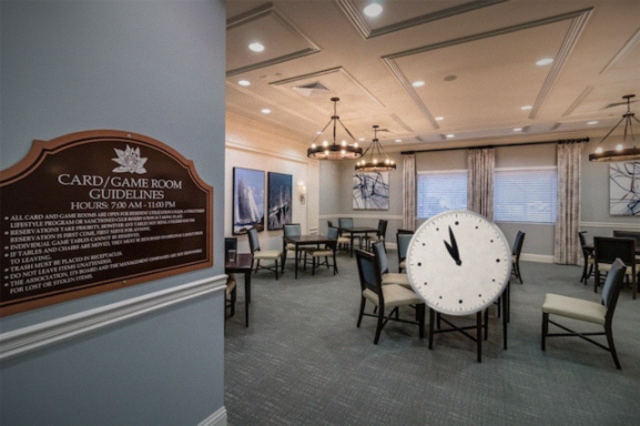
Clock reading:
**10:58**
